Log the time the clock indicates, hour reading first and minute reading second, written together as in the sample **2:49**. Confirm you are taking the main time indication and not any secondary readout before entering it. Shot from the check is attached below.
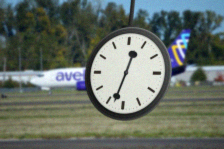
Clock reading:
**12:33**
